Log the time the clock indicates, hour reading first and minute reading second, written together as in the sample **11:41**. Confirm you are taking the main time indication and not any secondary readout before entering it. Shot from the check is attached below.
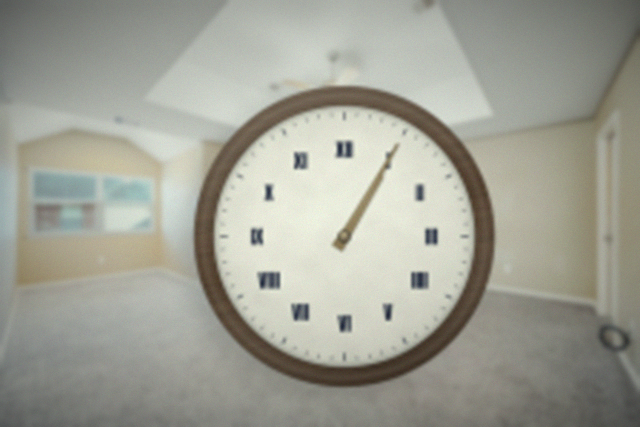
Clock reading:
**1:05**
